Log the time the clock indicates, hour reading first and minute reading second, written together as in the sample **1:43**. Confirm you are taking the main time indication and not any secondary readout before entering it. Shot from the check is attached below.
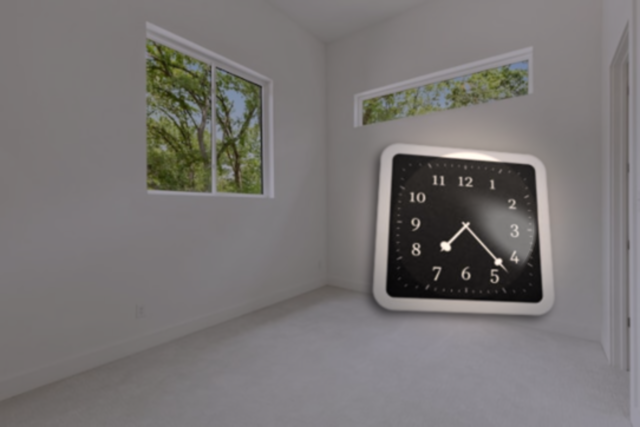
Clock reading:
**7:23**
